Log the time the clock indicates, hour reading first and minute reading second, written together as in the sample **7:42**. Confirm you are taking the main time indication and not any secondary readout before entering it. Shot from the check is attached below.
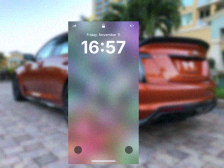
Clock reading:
**16:57**
